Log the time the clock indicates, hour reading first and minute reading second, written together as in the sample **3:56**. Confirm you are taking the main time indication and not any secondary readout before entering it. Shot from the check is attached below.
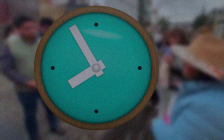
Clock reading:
**7:55**
